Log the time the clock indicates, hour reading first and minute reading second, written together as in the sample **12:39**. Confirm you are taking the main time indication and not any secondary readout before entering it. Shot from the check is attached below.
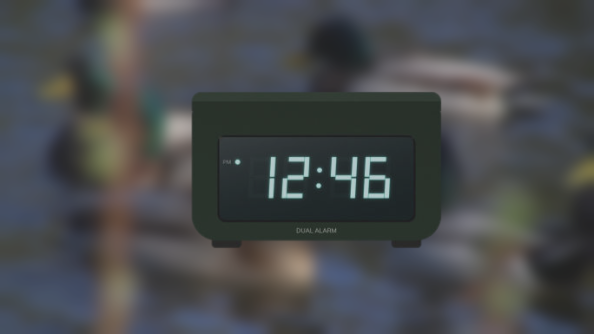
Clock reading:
**12:46**
